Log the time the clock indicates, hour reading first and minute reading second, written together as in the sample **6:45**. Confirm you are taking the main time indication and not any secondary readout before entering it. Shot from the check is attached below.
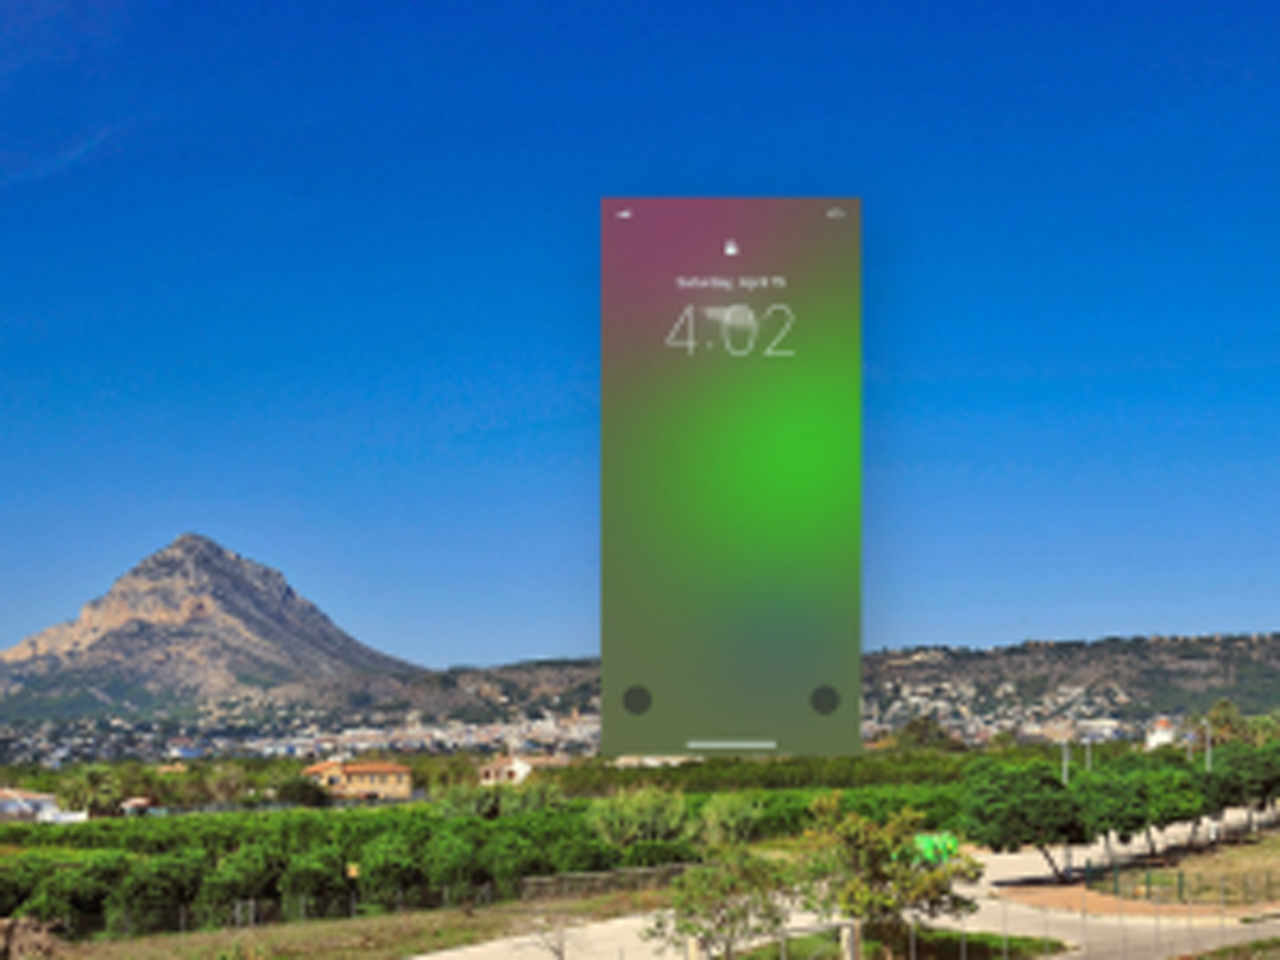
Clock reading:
**4:02**
